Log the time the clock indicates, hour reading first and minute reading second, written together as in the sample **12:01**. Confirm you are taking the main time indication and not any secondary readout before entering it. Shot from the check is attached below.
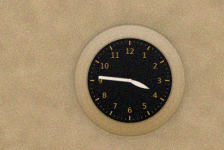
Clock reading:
**3:46**
